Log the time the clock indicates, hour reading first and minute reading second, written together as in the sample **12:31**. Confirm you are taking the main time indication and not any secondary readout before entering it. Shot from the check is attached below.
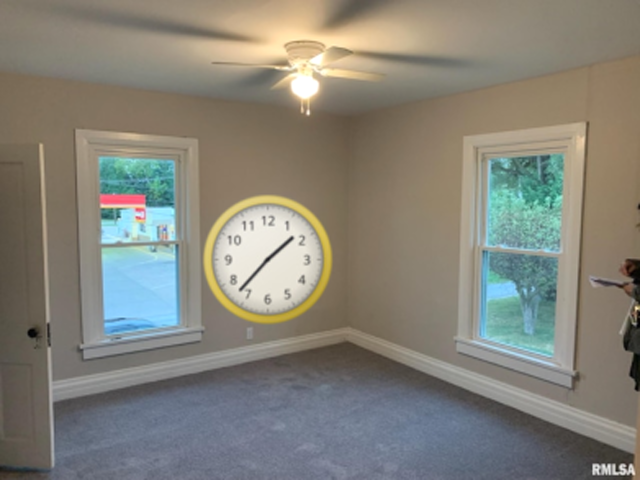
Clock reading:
**1:37**
